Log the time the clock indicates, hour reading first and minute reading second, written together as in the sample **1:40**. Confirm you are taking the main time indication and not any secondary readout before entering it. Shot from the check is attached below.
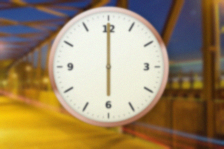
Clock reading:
**6:00**
